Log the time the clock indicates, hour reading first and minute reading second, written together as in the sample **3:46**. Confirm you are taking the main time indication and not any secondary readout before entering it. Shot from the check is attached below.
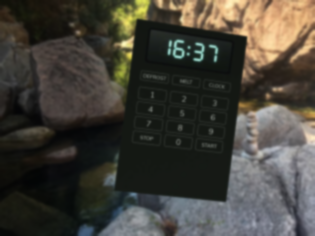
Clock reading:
**16:37**
